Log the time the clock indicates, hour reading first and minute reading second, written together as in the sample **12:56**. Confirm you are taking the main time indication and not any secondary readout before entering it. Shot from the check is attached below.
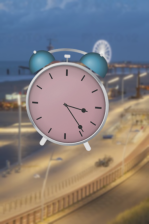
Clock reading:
**3:24**
